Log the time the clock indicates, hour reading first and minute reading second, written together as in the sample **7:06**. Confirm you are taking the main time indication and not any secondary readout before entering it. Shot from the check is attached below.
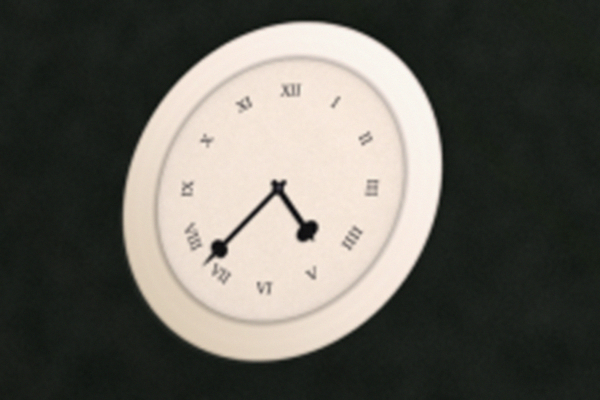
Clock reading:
**4:37**
